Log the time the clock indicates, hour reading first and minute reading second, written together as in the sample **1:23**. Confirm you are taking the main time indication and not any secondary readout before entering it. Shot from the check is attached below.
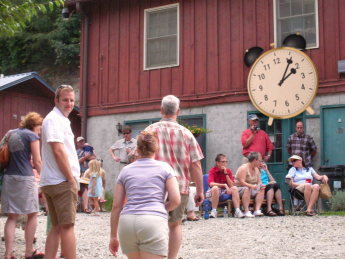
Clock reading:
**2:06**
